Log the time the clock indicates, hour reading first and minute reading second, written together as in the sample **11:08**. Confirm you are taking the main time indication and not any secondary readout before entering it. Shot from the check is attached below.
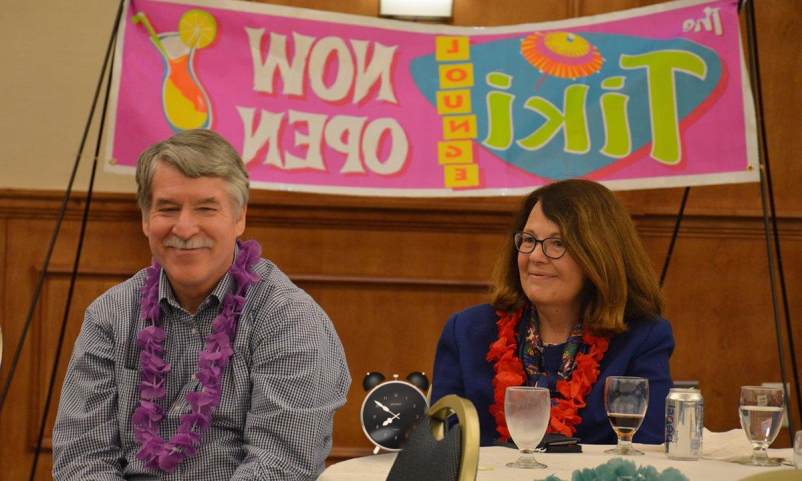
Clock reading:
**7:51**
